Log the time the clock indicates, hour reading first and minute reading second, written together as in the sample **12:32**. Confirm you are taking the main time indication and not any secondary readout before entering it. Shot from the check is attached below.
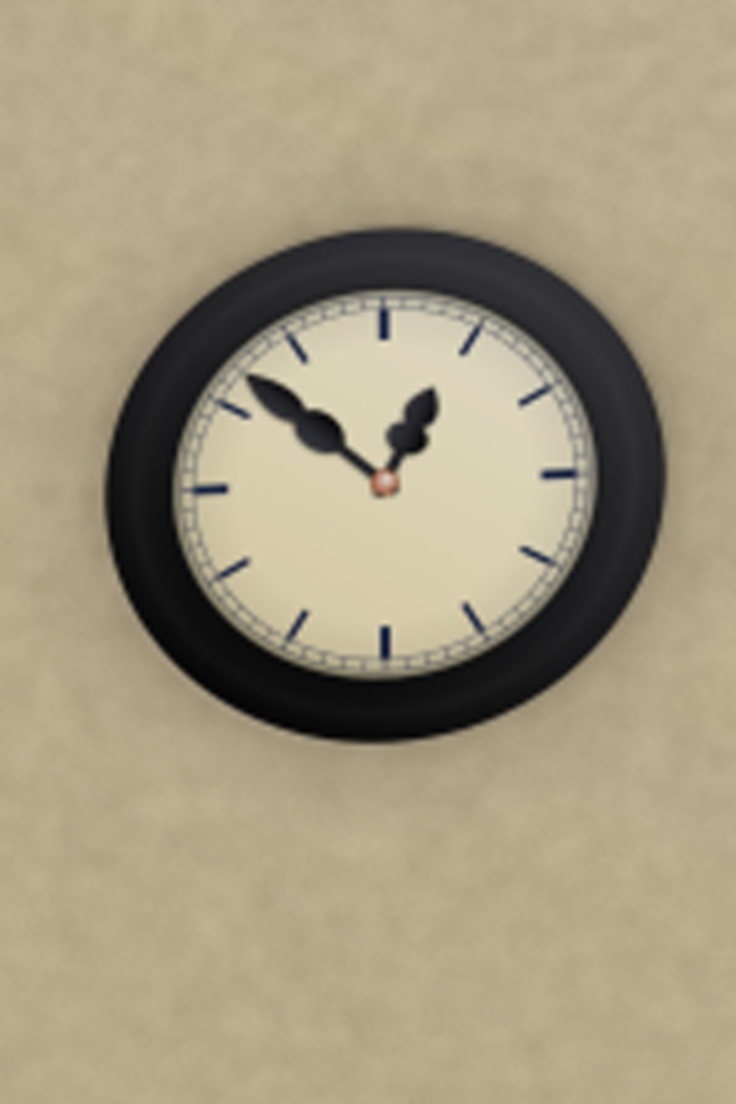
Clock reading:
**12:52**
